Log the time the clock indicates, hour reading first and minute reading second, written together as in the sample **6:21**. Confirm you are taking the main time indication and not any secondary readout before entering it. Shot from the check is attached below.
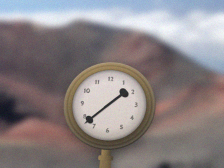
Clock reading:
**1:38**
